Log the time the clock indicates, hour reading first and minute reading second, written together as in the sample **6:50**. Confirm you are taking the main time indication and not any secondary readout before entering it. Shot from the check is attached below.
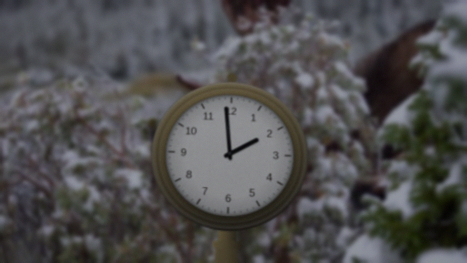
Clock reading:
**1:59**
